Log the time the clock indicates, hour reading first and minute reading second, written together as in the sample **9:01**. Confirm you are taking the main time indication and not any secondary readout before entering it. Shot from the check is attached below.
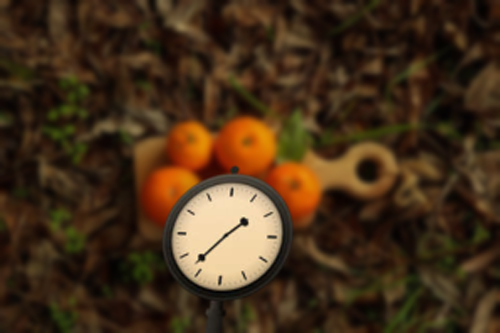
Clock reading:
**1:37**
